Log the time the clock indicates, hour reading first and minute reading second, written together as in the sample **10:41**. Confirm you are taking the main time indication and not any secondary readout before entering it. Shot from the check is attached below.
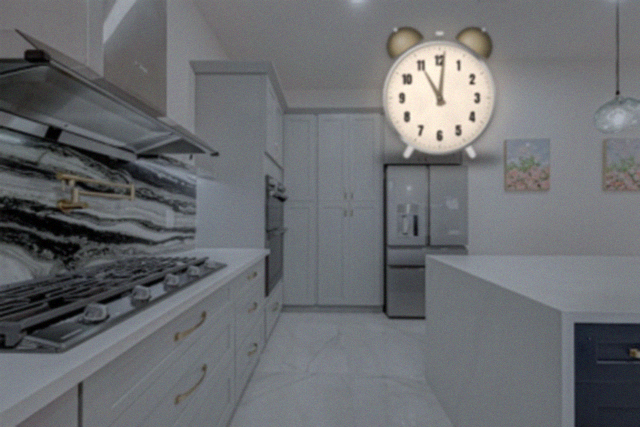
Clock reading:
**11:01**
